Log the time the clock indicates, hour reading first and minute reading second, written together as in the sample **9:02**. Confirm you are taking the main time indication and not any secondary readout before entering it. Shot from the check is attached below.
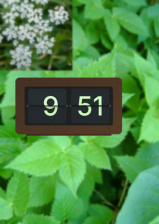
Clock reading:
**9:51**
